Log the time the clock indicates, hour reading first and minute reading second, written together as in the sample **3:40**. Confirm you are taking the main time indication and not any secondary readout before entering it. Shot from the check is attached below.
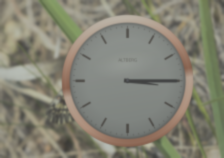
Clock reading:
**3:15**
